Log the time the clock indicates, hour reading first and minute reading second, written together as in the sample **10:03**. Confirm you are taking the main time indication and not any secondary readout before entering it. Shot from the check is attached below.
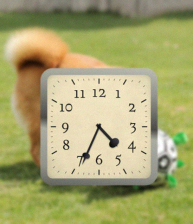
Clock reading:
**4:34**
